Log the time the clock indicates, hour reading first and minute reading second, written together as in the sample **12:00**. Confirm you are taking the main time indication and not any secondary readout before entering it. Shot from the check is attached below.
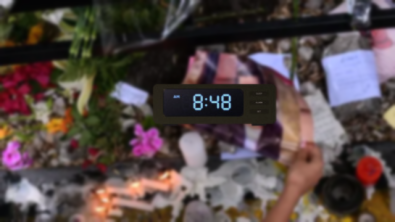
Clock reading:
**8:48**
